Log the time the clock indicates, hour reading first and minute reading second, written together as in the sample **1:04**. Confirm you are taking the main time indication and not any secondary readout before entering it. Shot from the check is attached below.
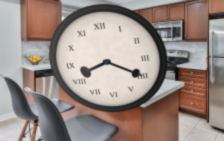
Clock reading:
**8:20**
